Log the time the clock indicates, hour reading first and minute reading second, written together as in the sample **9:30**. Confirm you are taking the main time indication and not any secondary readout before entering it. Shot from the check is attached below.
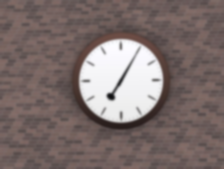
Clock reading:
**7:05**
